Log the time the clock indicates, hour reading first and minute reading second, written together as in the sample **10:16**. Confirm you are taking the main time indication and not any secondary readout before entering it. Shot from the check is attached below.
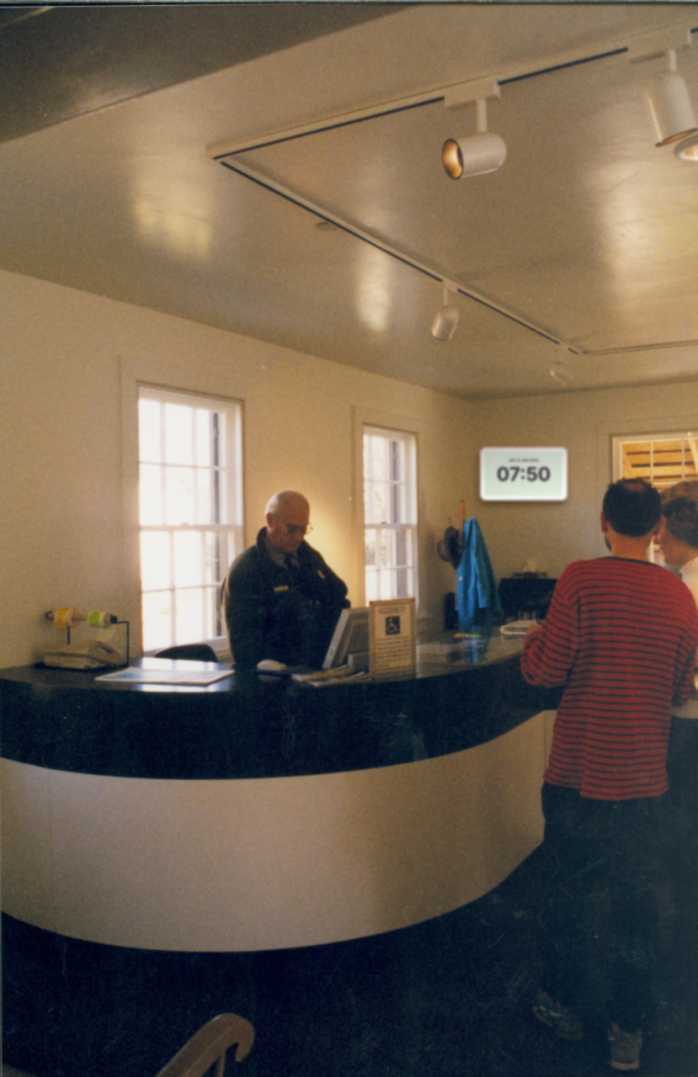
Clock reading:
**7:50**
